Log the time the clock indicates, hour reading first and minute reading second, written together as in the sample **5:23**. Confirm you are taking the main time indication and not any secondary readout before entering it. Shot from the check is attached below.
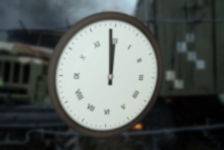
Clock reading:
**11:59**
